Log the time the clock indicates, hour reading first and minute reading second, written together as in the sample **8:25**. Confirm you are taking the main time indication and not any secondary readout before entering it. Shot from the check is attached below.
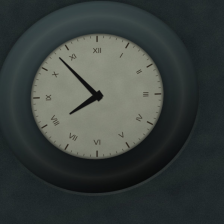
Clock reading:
**7:53**
